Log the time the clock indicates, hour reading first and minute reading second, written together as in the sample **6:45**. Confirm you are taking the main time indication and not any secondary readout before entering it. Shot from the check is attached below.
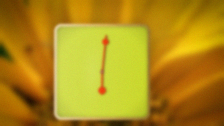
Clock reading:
**6:01**
